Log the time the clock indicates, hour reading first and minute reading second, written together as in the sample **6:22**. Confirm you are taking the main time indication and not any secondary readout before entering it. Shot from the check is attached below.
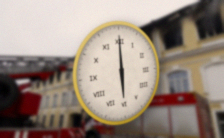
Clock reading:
**6:00**
